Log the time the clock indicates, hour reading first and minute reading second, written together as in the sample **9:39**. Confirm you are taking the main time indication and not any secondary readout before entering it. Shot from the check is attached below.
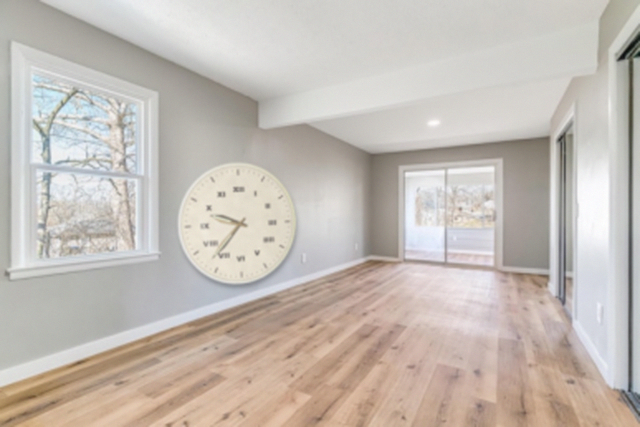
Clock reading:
**9:37**
